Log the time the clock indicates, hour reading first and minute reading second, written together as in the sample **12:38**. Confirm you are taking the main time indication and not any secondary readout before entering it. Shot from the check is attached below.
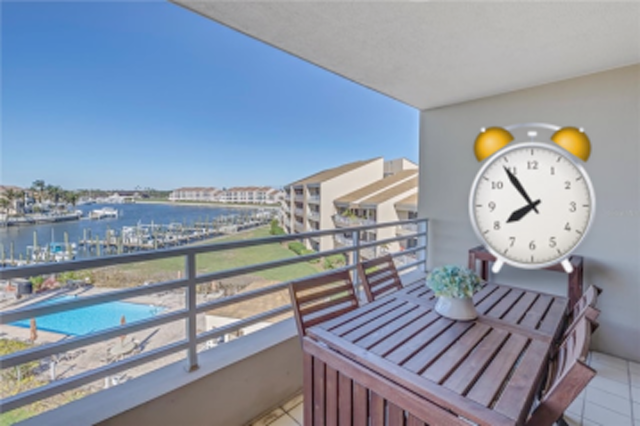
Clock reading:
**7:54**
